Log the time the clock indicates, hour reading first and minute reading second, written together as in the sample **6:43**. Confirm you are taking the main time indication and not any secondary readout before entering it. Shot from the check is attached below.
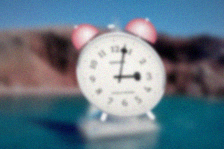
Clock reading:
**3:03**
